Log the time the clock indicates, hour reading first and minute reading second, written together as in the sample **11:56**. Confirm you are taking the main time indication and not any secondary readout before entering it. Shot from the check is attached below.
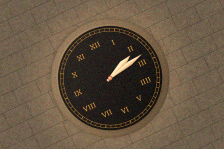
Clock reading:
**2:13**
